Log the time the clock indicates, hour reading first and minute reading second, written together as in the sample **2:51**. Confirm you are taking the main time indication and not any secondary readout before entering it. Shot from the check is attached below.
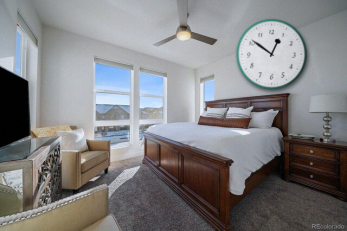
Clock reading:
**12:51**
